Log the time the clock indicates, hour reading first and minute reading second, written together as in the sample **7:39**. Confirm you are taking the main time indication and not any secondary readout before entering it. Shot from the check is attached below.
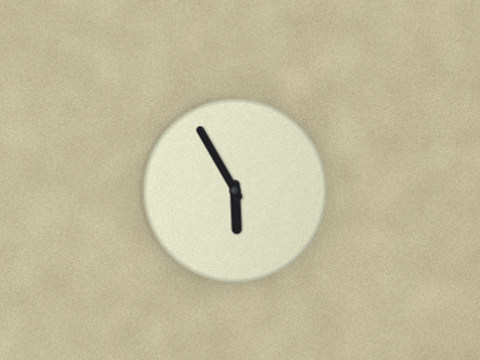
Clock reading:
**5:55**
